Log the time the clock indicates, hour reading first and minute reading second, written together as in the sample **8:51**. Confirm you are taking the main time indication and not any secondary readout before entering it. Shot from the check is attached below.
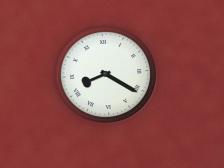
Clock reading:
**8:21**
